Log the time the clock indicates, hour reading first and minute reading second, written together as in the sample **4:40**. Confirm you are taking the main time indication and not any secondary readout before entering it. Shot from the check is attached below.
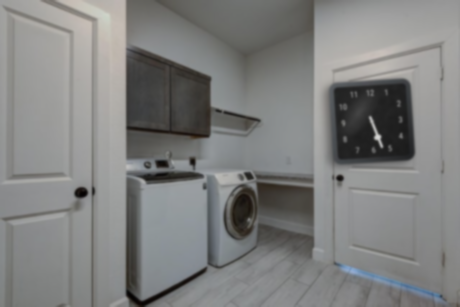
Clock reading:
**5:27**
